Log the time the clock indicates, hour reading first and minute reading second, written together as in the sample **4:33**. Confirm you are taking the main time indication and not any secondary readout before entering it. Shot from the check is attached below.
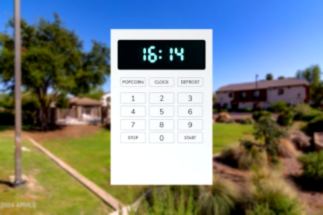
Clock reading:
**16:14**
